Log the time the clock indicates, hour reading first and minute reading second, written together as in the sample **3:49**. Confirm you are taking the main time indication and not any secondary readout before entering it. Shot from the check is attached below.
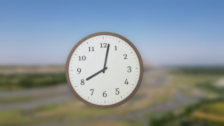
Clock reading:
**8:02**
